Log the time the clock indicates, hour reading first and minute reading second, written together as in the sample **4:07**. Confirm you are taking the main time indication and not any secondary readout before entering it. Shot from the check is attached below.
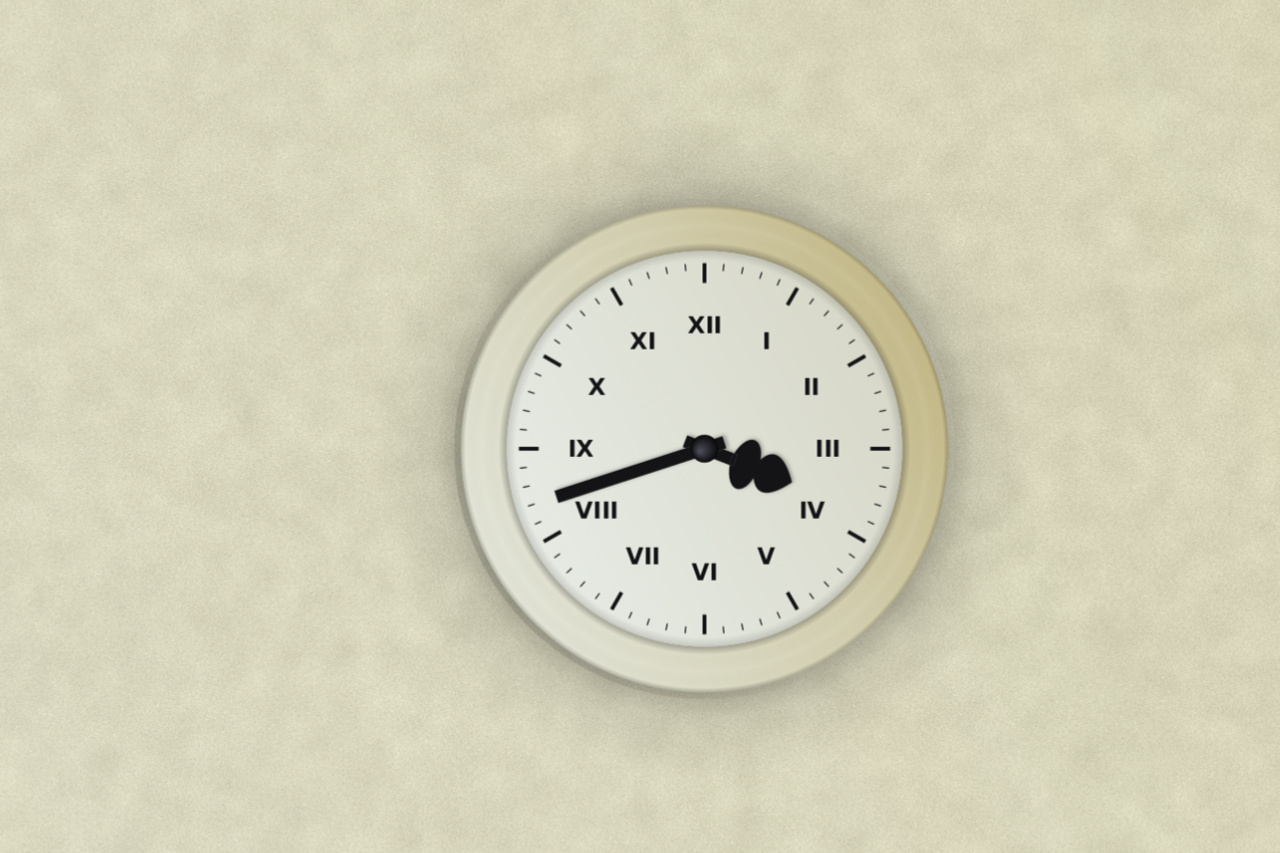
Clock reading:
**3:42**
